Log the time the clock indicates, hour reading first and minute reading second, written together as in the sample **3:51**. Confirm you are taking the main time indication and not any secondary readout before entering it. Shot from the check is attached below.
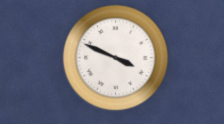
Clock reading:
**3:49**
